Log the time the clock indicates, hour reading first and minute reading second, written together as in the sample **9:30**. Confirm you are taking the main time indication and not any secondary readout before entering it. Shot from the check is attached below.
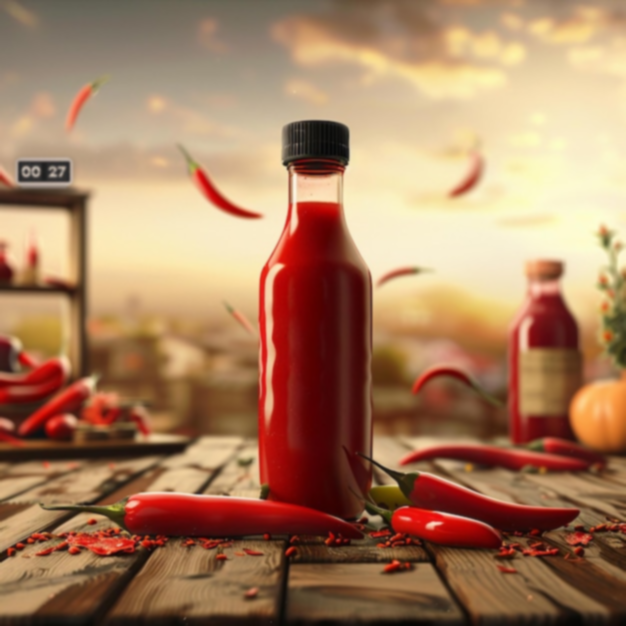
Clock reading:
**0:27**
